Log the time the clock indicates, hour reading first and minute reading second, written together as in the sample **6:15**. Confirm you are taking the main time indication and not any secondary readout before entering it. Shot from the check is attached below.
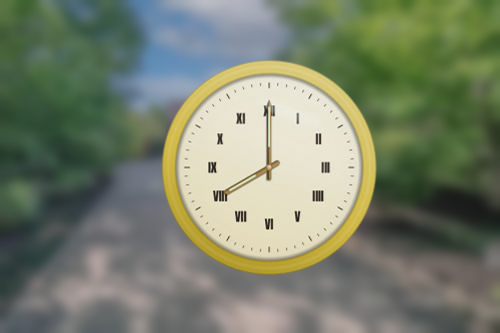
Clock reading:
**8:00**
